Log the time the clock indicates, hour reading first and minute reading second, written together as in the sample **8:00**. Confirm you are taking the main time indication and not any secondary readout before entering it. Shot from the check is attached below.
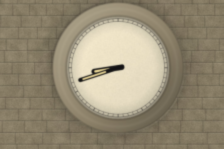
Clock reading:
**8:42**
